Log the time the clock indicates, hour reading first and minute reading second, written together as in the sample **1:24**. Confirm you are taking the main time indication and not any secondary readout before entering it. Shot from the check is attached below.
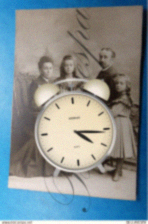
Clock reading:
**4:16**
